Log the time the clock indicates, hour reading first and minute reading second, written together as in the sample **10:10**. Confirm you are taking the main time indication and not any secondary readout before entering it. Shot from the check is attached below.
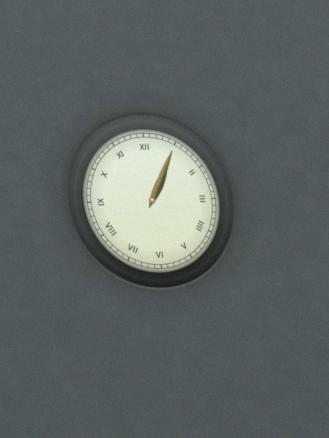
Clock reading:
**1:05**
